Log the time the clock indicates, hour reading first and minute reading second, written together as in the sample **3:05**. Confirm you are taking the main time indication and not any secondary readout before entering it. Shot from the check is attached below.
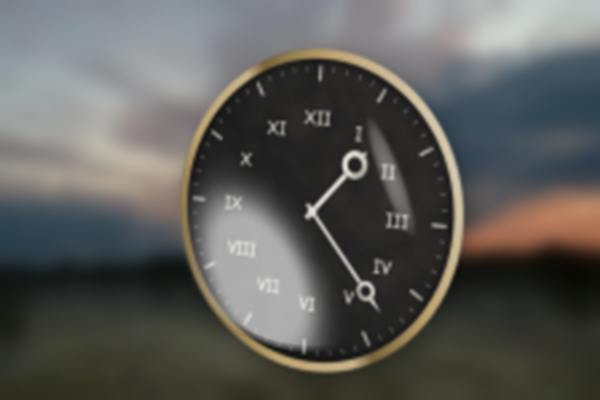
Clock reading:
**1:23**
